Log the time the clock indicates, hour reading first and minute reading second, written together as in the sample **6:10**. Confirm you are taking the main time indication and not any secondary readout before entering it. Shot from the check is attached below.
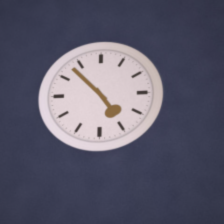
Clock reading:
**4:53**
